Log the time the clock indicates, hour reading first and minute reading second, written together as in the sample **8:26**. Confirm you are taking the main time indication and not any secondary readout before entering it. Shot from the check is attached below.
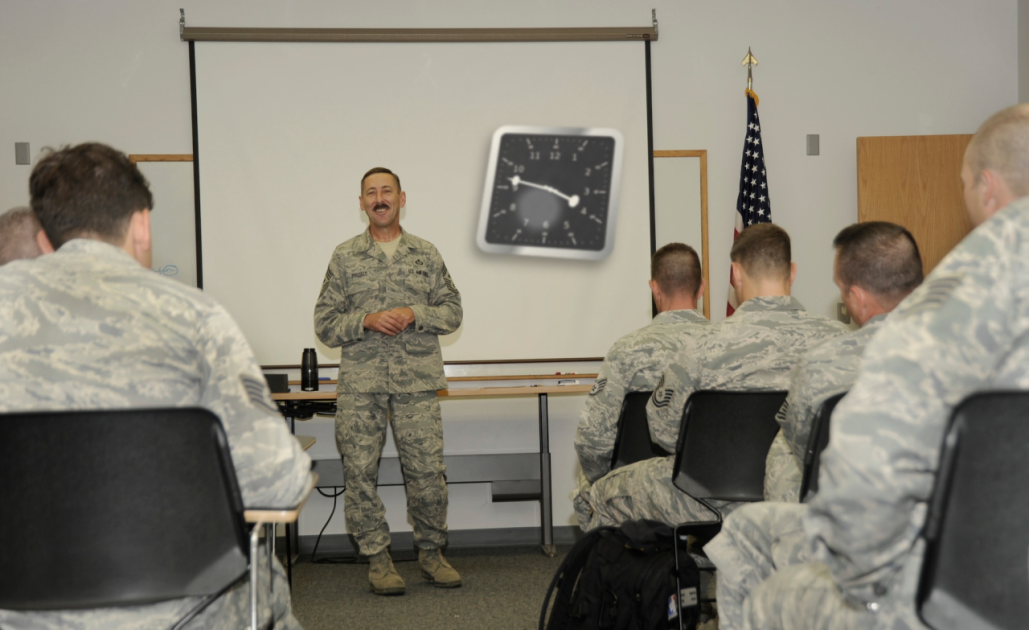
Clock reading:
**3:47**
